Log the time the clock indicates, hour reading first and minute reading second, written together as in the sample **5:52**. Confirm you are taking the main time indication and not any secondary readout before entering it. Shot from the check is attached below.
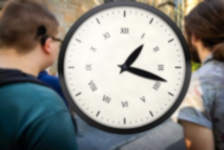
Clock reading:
**1:18**
